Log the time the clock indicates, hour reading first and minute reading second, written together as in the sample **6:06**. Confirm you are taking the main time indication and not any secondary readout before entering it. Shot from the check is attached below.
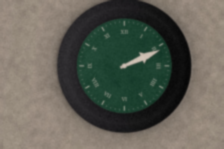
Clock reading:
**2:11**
